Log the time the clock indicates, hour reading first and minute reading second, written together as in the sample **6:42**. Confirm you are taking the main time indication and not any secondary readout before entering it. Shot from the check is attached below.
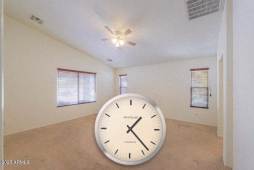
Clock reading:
**1:23**
